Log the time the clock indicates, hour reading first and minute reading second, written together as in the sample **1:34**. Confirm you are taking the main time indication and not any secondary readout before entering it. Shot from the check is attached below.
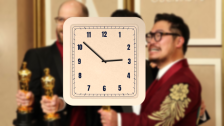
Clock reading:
**2:52**
